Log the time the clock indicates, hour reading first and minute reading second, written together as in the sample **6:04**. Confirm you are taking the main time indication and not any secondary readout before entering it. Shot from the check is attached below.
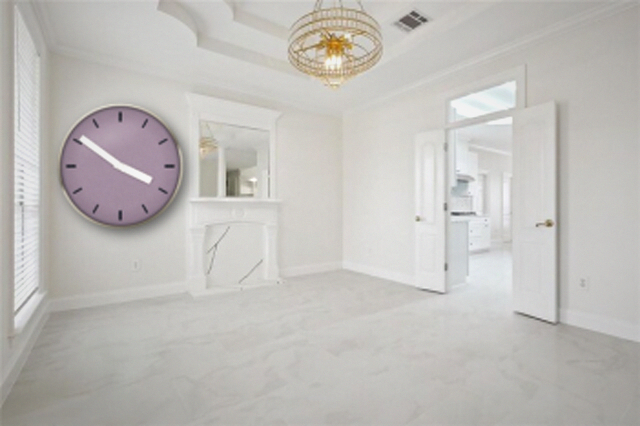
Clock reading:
**3:51**
